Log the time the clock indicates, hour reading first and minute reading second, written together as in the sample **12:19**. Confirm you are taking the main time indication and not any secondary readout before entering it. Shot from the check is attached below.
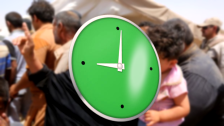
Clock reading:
**9:01**
